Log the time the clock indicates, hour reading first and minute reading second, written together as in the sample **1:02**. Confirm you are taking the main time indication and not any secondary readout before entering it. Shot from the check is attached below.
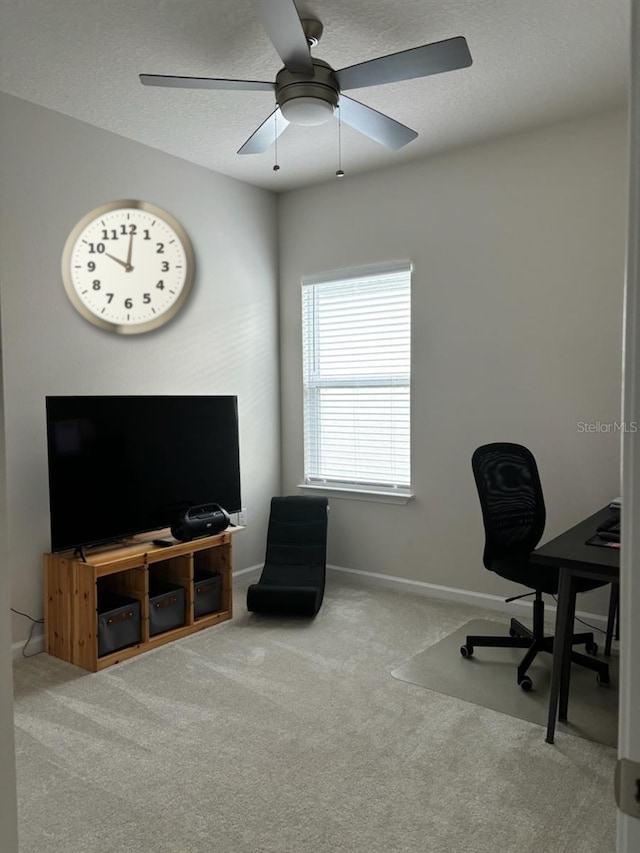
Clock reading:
**10:01**
